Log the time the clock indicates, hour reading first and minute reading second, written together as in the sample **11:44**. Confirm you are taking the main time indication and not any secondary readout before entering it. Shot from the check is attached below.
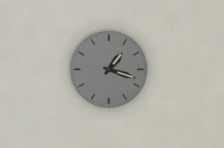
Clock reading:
**1:18**
